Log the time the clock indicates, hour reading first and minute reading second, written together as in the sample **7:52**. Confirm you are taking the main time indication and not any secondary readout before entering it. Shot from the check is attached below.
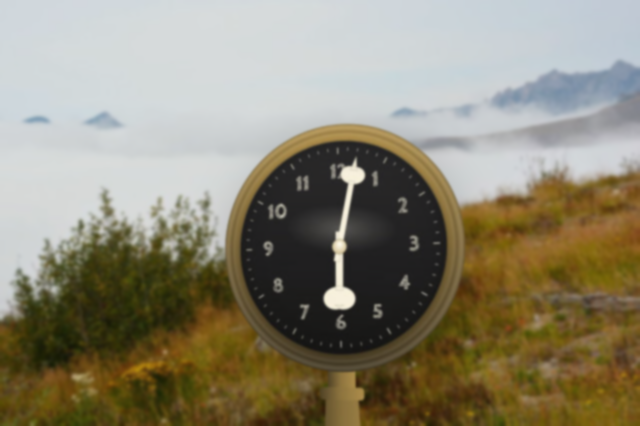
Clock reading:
**6:02**
